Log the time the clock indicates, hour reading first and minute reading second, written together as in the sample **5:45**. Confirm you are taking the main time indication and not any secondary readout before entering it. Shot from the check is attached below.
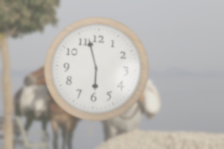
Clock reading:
**5:57**
